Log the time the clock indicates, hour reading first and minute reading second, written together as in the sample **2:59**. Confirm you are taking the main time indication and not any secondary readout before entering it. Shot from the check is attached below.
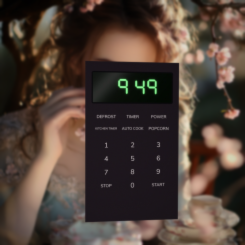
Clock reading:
**9:49**
